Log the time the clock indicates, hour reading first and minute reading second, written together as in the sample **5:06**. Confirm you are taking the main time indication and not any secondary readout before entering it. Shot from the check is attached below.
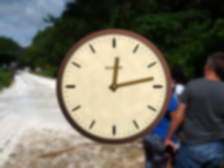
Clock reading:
**12:13**
